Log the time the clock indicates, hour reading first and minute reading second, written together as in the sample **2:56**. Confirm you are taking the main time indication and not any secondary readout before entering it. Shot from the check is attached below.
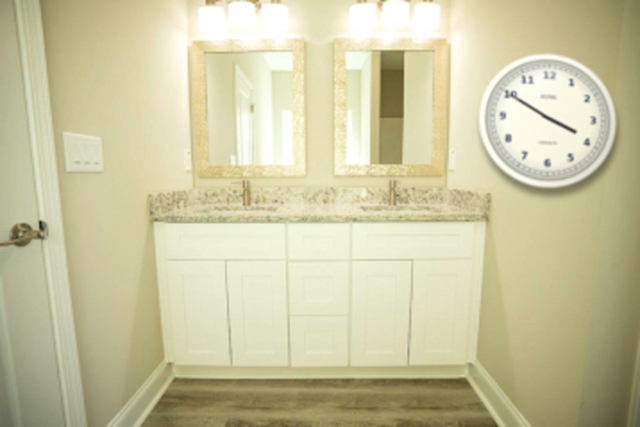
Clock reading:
**3:50**
